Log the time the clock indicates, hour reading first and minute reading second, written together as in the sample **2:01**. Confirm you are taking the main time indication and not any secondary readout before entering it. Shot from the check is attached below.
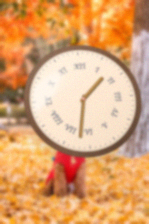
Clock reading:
**1:32**
